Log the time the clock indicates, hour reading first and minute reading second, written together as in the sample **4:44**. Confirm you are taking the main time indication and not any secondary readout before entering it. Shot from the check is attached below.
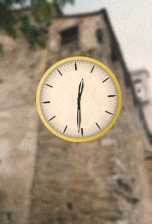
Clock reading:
**12:31**
